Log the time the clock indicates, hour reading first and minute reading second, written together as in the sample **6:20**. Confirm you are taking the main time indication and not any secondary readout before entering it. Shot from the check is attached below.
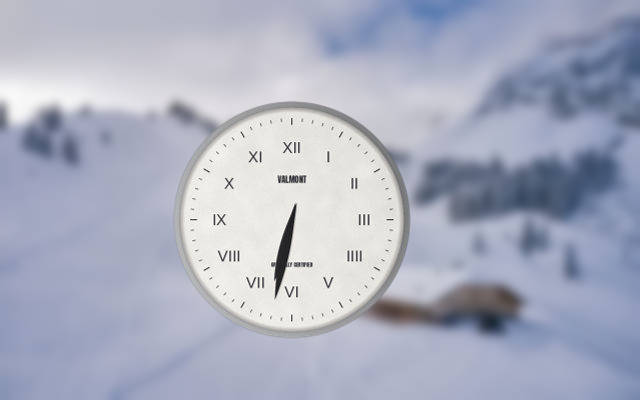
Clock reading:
**6:32**
